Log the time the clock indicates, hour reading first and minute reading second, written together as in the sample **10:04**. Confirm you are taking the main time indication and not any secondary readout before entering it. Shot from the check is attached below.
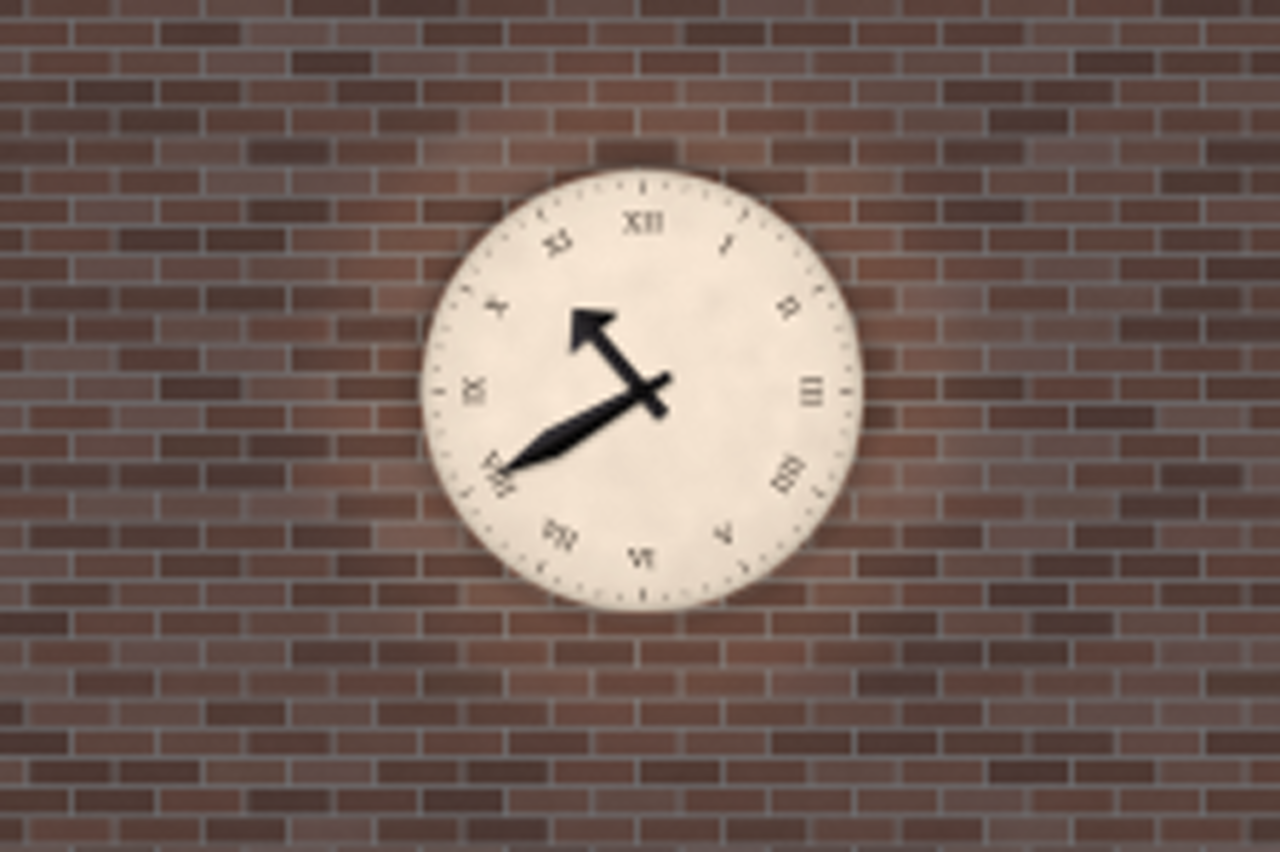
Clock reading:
**10:40**
